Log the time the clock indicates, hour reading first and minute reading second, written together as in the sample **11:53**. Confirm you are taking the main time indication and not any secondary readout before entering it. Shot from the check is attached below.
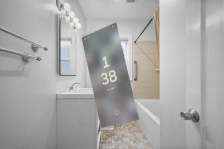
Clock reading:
**1:38**
